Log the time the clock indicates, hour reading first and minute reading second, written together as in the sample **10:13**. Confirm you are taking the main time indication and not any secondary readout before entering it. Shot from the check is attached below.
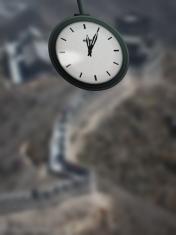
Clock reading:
**12:05**
